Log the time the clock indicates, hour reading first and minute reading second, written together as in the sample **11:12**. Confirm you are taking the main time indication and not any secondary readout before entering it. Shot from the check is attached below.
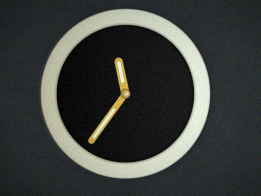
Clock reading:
**11:36**
